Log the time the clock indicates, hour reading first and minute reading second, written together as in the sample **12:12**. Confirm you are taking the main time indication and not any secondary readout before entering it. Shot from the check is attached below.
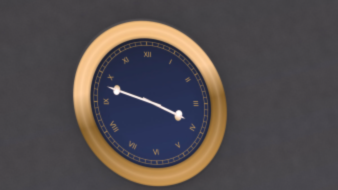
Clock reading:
**3:48**
